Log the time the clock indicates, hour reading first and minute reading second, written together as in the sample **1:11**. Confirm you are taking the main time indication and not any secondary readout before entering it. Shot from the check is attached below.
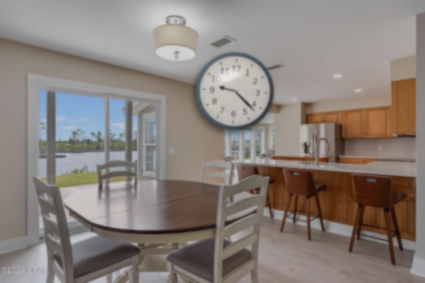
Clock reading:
**9:22**
